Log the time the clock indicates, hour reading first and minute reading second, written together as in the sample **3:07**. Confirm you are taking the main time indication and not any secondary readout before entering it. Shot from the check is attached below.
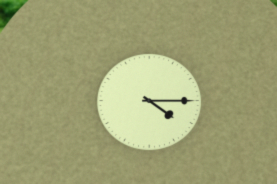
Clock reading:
**4:15**
